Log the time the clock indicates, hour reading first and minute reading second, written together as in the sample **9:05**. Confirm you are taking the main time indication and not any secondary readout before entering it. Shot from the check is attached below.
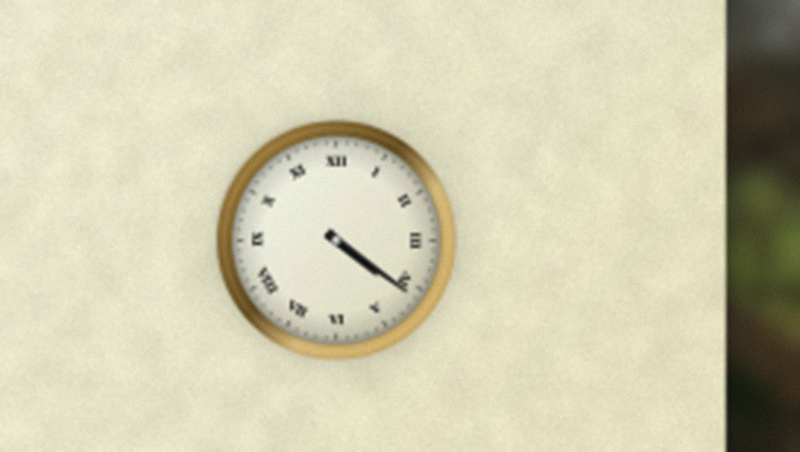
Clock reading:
**4:21**
